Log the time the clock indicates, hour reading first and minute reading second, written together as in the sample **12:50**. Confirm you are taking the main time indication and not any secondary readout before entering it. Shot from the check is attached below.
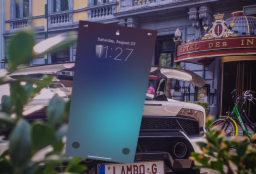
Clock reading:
**11:27**
